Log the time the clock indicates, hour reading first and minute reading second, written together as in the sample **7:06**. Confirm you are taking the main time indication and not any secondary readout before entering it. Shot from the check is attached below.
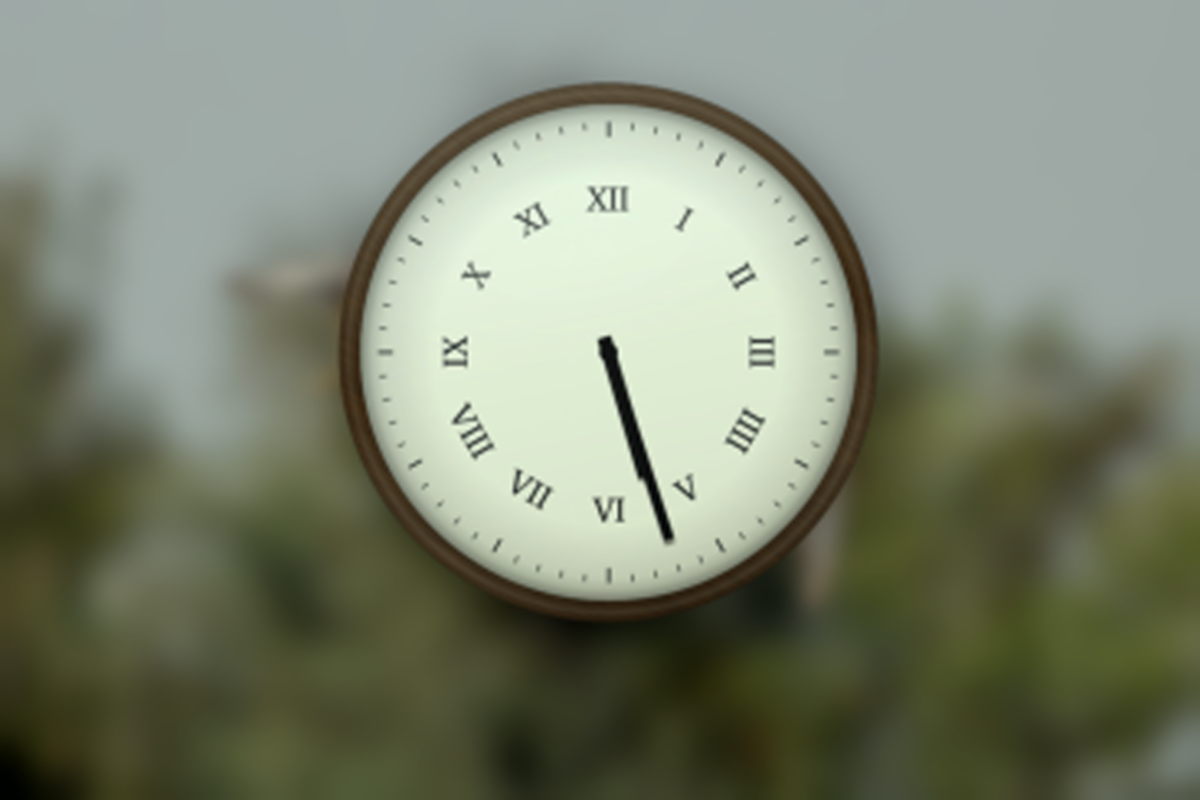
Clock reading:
**5:27**
